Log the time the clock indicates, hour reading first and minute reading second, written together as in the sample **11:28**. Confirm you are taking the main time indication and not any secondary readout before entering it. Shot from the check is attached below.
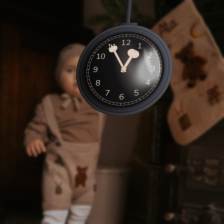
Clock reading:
**12:55**
